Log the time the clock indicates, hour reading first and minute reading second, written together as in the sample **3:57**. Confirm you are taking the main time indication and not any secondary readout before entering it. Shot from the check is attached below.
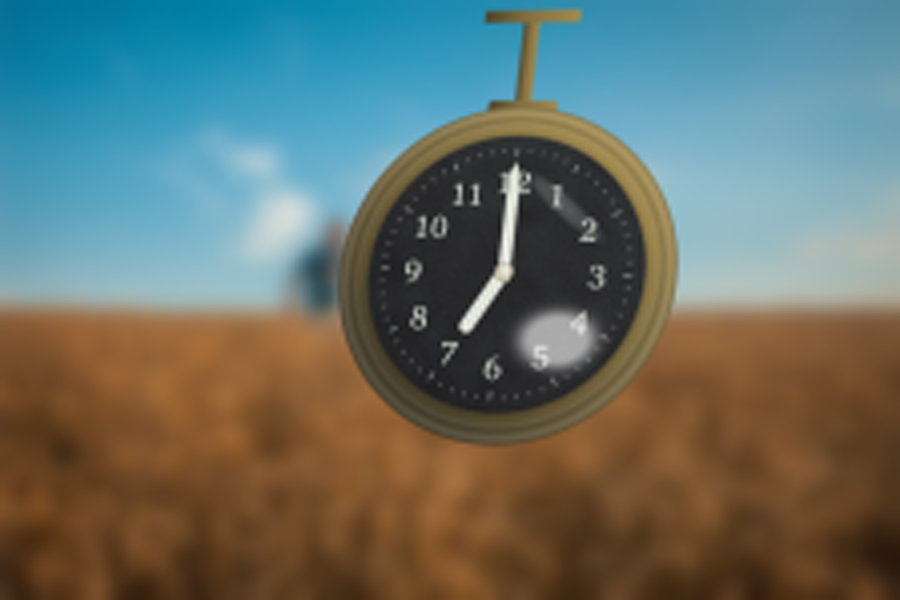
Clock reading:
**7:00**
